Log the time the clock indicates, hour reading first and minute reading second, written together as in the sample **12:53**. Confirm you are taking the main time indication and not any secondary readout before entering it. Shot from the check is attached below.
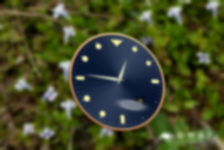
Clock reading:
**12:46**
